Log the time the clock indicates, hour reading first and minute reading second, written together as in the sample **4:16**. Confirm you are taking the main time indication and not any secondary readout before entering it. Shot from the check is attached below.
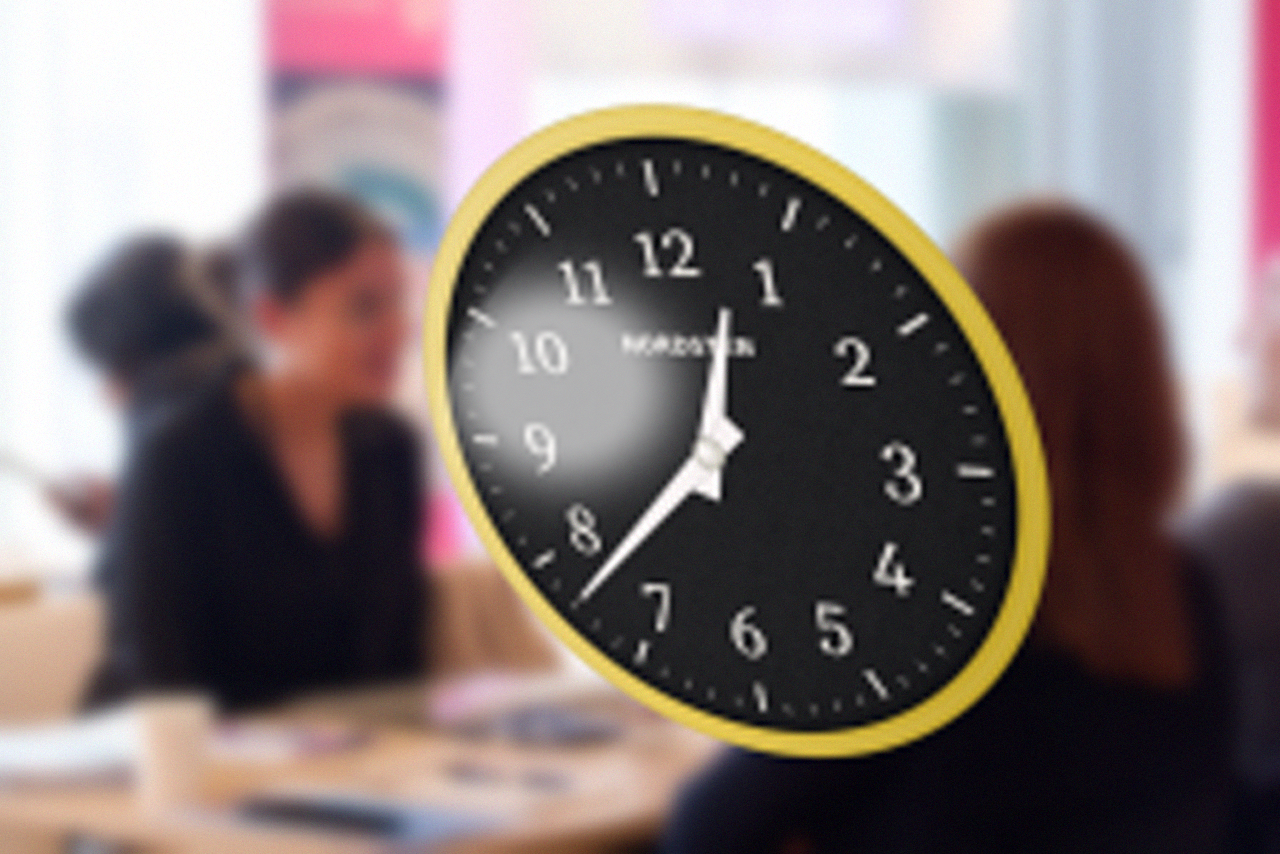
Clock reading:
**12:38**
